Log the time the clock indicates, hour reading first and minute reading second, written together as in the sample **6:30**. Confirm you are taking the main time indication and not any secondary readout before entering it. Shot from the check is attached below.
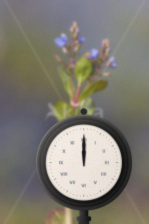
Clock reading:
**12:00**
